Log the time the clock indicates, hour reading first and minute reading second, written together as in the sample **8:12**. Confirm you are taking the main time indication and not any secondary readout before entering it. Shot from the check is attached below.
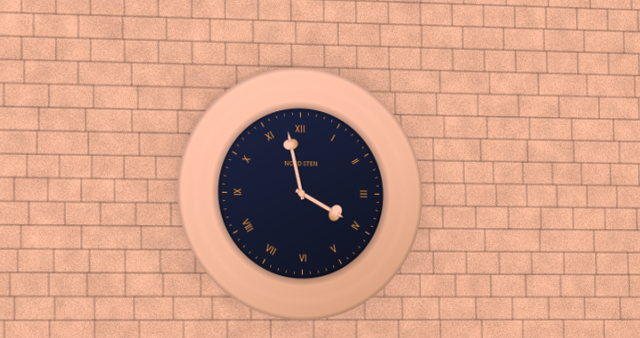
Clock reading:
**3:58**
